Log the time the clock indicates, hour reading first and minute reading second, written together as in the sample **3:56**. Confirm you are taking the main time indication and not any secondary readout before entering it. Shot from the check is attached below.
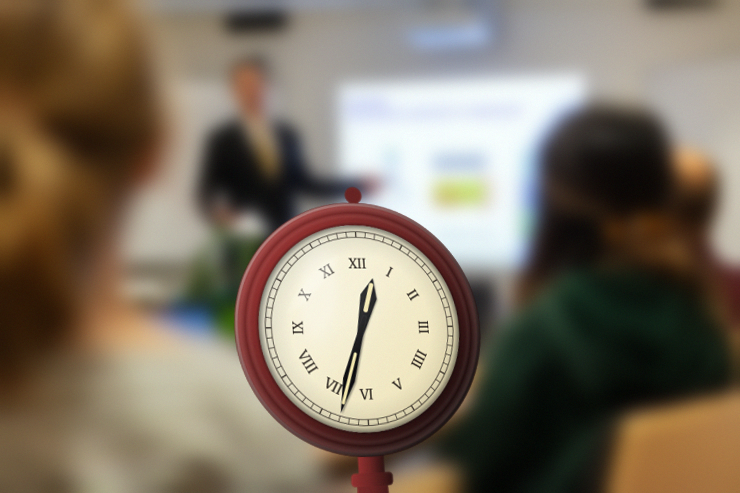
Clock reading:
**12:33**
